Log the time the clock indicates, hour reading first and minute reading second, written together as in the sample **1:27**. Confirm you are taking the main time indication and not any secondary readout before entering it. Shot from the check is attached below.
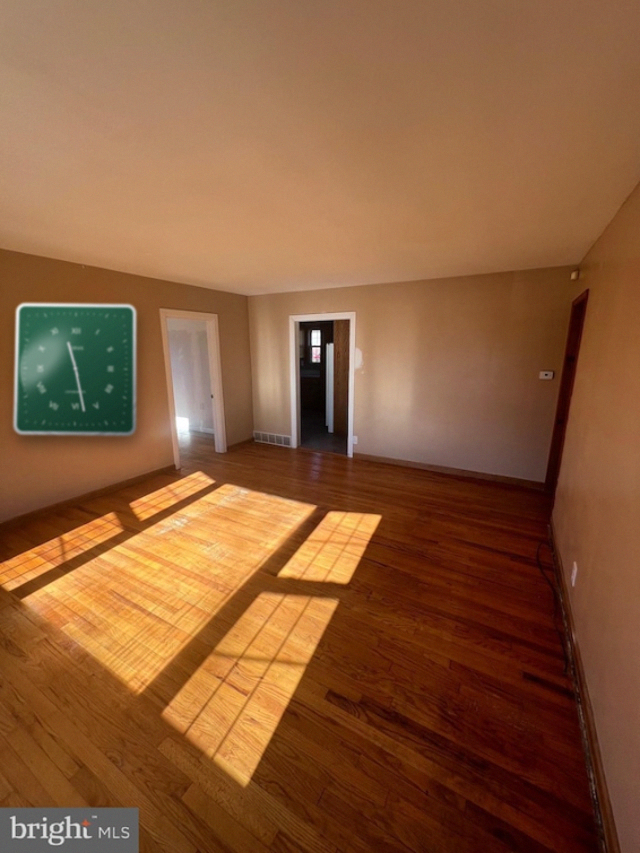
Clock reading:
**11:28**
